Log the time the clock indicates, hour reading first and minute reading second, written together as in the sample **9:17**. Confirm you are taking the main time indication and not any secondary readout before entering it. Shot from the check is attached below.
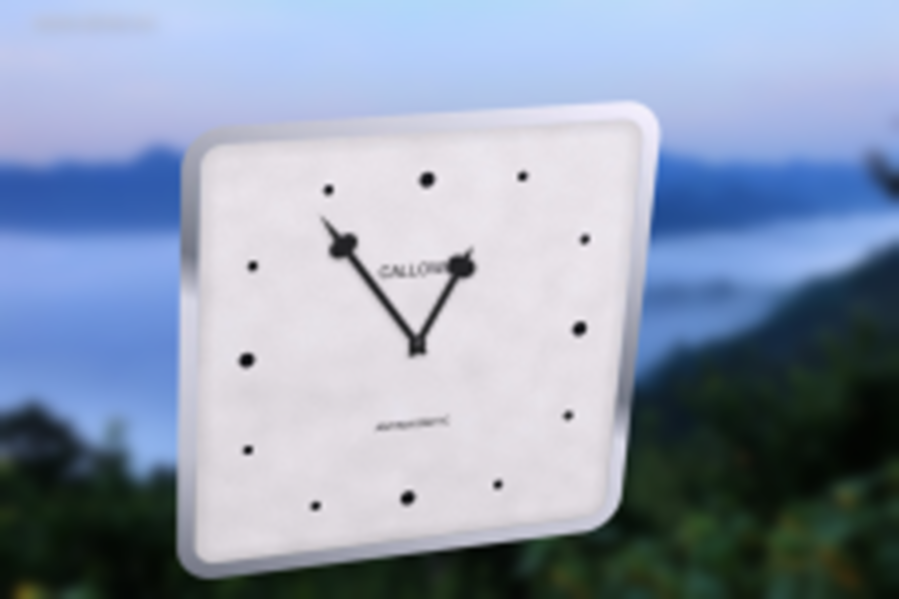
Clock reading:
**12:54**
